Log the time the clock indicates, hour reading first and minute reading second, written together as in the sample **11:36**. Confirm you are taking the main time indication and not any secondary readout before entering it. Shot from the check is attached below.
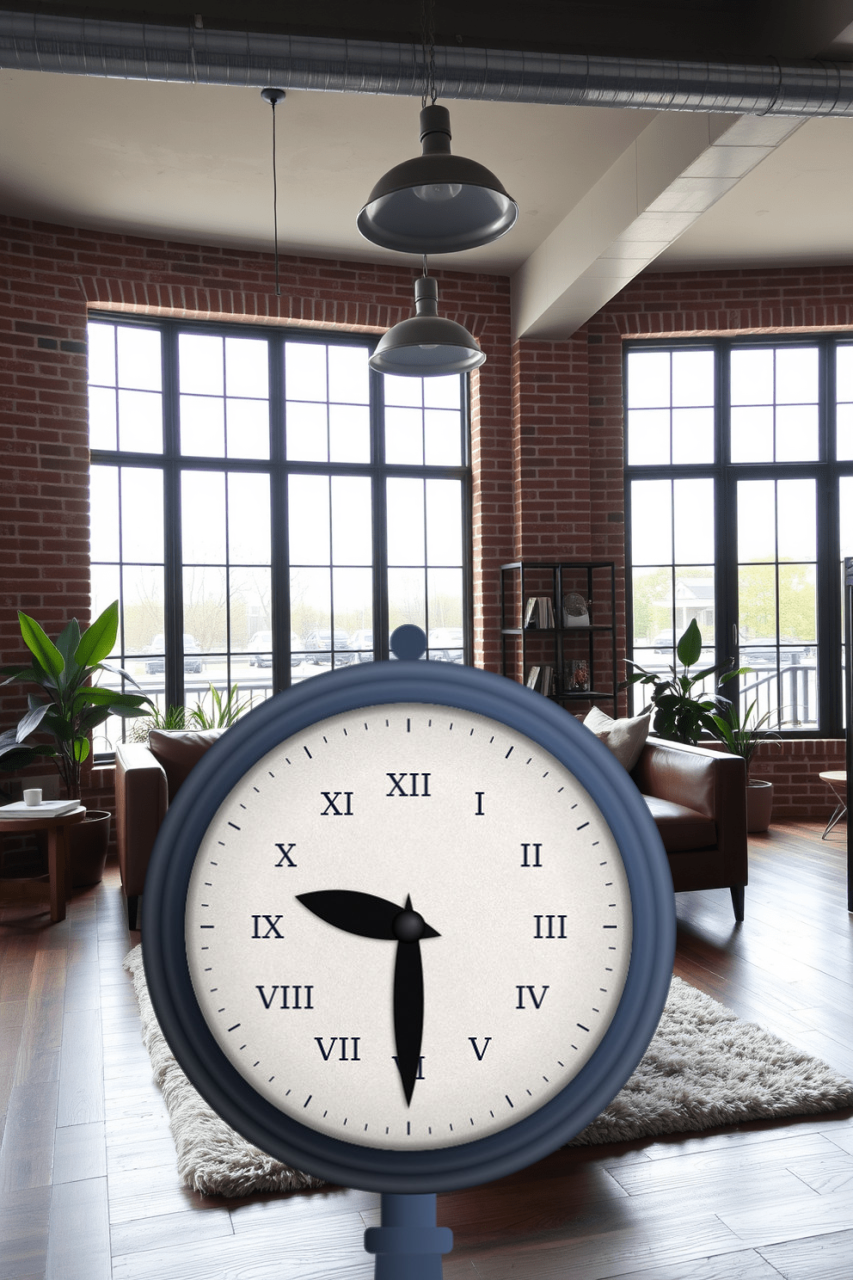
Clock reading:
**9:30**
